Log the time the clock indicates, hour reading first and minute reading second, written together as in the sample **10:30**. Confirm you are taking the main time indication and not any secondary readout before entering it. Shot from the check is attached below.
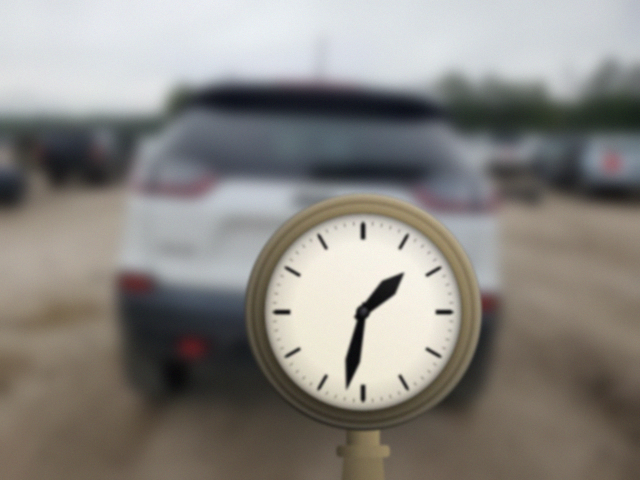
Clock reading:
**1:32**
